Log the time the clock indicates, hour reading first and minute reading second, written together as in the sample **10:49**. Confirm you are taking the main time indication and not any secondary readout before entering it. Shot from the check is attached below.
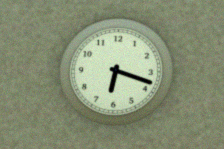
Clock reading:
**6:18**
